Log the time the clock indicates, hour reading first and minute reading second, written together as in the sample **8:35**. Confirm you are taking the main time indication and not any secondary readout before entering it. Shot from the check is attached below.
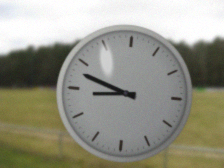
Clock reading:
**8:48**
